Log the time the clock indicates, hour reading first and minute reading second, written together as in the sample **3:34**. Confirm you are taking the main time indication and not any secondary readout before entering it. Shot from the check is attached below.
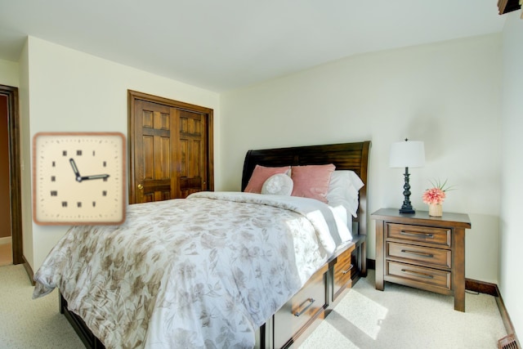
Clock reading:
**11:14**
